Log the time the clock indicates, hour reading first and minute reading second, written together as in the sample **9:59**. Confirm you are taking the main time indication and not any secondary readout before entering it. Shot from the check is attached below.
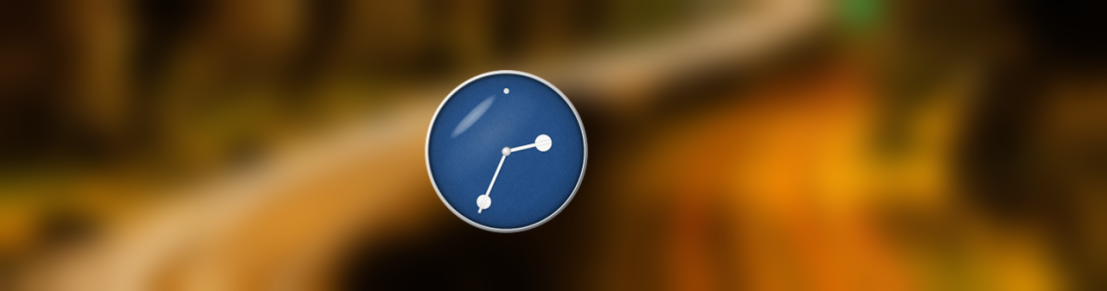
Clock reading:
**2:34**
